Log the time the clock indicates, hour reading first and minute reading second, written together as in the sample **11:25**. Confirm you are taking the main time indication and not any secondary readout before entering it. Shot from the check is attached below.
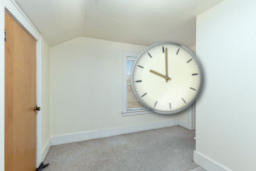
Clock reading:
**10:01**
